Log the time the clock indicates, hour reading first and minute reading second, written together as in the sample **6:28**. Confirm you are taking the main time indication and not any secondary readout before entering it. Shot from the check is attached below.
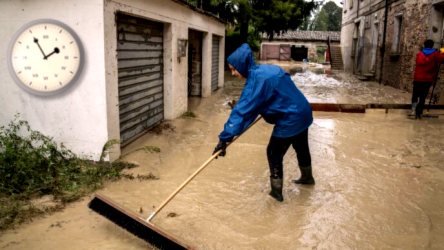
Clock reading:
**1:55**
